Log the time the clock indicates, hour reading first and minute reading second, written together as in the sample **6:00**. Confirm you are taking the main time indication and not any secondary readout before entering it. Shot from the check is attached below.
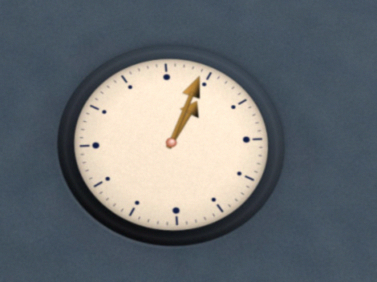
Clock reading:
**1:04**
